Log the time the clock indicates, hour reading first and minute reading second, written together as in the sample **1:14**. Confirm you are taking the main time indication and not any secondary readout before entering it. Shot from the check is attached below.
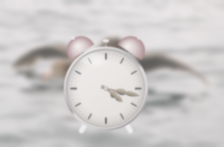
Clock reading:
**4:17**
